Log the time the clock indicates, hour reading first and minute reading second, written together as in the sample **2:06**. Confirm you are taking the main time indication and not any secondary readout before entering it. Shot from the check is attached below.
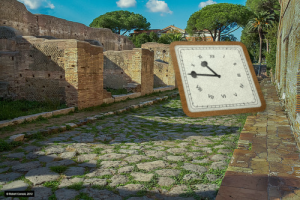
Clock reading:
**10:46**
